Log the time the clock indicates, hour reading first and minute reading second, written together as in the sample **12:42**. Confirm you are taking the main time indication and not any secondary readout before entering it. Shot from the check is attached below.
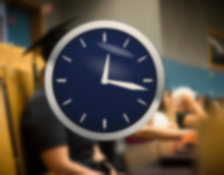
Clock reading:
**12:17**
